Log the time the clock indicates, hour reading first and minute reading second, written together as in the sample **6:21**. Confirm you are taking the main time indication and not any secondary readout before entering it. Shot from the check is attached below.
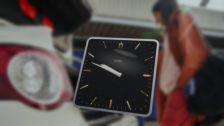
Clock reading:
**9:48**
